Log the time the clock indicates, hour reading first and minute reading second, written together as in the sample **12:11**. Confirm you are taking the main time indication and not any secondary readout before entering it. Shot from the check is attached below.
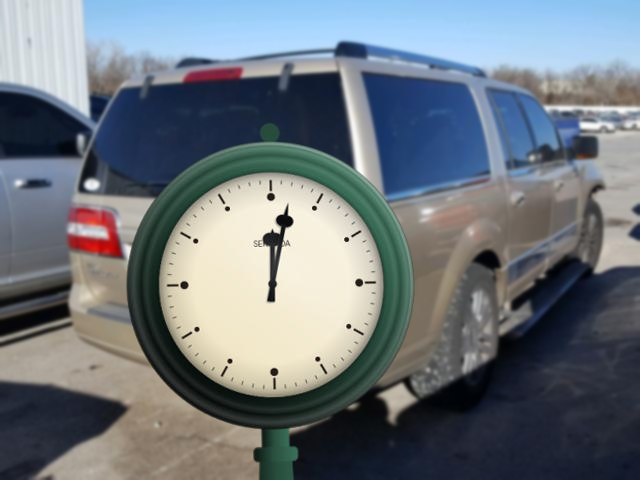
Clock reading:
**12:02**
